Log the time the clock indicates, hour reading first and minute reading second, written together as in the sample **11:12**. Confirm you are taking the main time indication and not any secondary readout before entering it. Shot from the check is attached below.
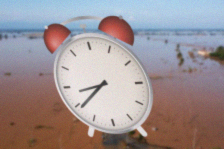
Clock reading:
**8:39**
